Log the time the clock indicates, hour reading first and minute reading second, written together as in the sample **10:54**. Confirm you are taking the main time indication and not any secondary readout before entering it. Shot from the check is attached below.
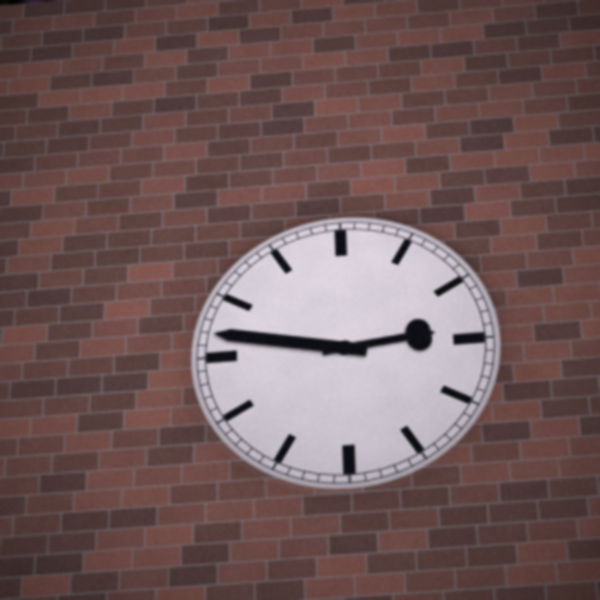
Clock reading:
**2:47**
